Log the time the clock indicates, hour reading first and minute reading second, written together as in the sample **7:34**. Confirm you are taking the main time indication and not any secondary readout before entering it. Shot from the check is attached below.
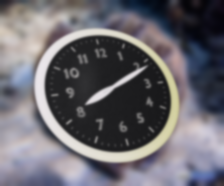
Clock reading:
**8:11**
